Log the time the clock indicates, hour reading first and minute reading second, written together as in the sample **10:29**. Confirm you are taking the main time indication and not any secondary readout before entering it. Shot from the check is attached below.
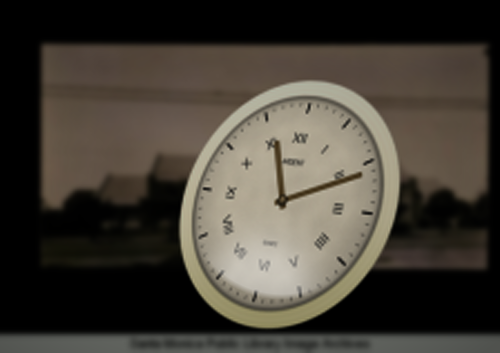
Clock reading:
**11:11**
